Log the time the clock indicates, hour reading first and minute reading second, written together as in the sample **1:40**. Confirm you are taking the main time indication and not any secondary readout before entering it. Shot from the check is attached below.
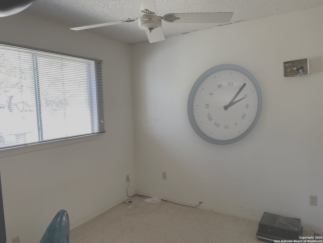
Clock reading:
**2:06**
